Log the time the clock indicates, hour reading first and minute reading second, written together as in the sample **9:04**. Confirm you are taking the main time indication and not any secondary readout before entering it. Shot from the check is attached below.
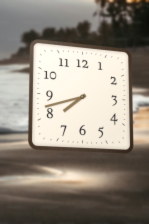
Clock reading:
**7:42**
